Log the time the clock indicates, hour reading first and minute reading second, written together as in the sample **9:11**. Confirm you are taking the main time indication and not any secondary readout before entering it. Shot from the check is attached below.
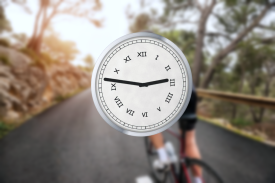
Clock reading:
**2:47**
